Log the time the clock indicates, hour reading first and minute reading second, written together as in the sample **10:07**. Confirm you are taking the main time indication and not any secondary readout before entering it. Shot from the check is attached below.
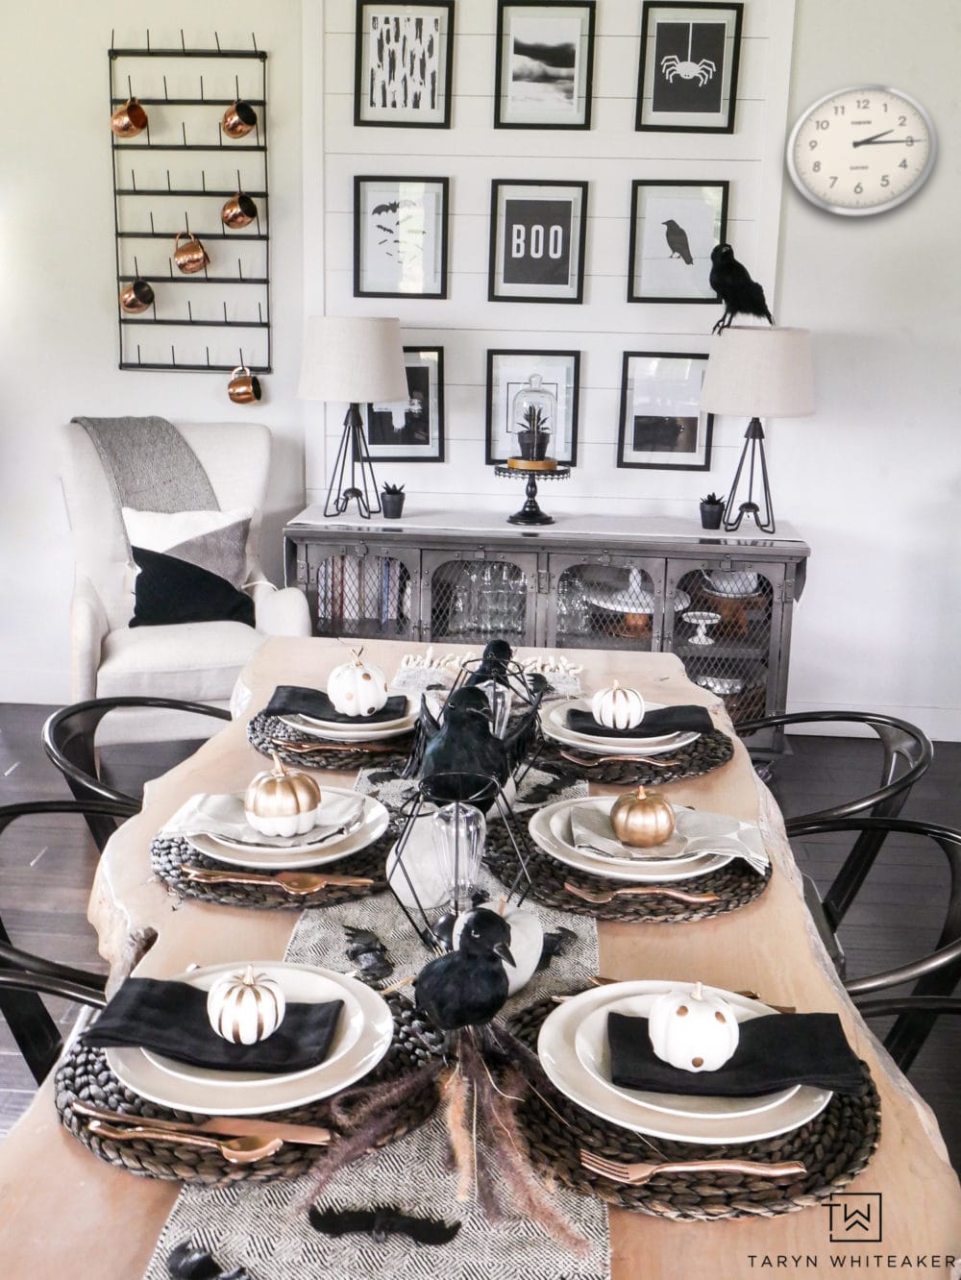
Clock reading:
**2:15**
